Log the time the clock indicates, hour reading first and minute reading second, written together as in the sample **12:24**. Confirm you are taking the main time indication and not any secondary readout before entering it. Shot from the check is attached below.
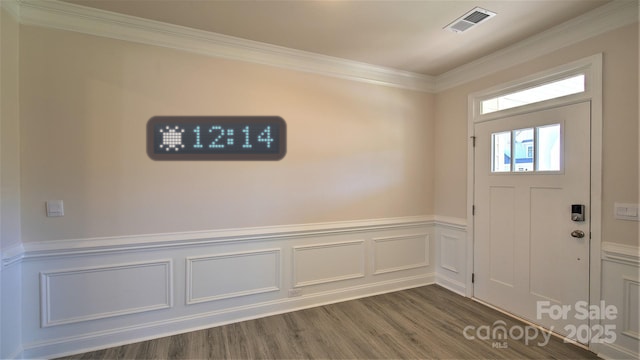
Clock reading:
**12:14**
